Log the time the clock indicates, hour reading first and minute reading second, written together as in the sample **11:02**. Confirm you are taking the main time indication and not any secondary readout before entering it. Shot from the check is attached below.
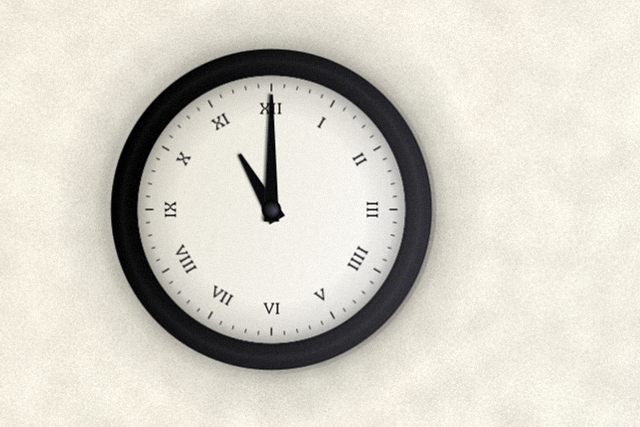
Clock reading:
**11:00**
